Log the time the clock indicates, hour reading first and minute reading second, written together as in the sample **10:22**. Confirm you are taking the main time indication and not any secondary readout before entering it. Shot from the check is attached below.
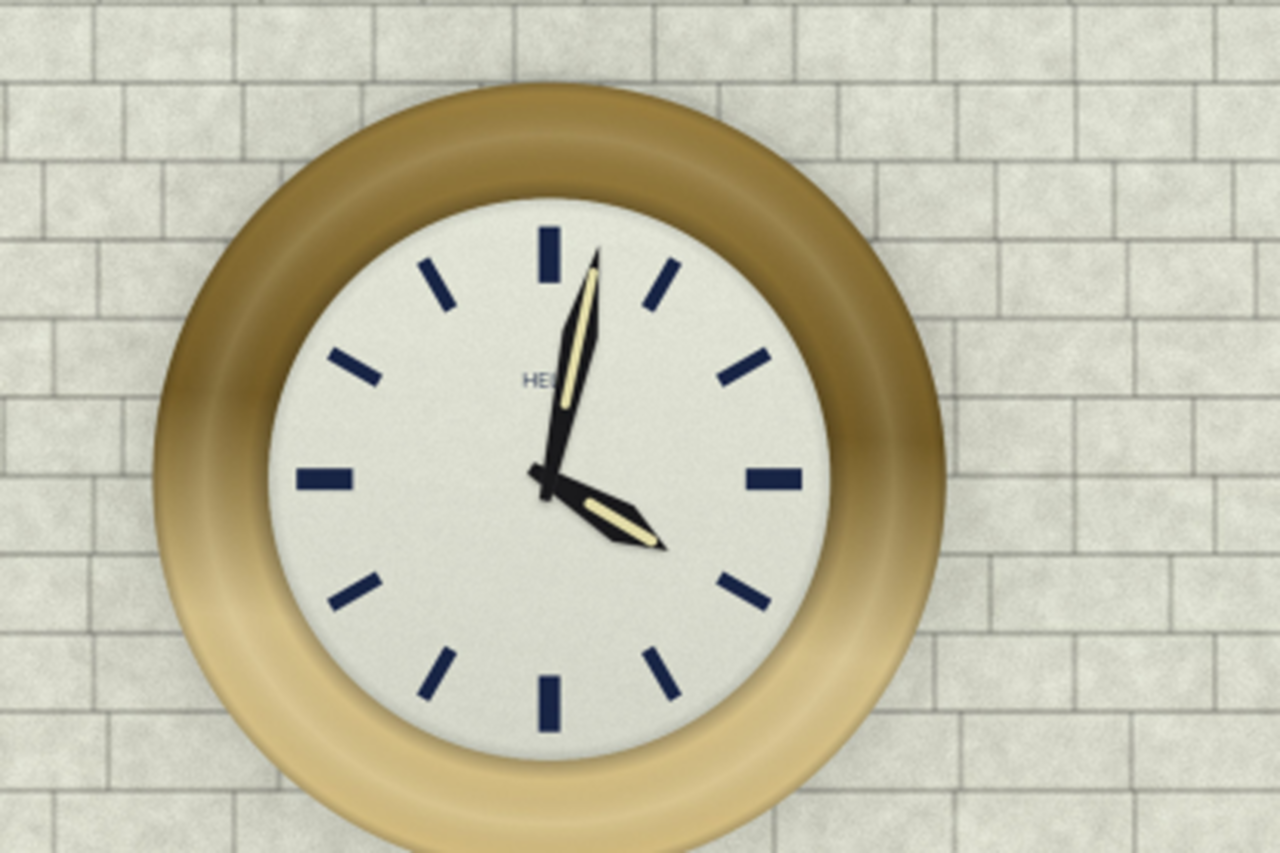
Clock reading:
**4:02**
